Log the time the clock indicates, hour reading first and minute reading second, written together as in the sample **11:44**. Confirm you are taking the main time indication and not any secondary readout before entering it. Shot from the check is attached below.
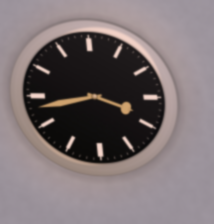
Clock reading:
**3:43**
